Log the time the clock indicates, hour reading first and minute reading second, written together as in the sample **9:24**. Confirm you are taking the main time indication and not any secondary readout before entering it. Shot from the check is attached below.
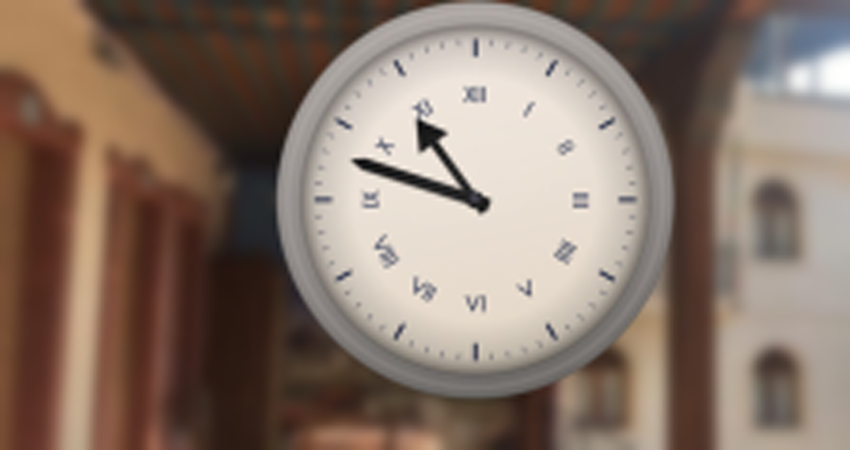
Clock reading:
**10:48**
